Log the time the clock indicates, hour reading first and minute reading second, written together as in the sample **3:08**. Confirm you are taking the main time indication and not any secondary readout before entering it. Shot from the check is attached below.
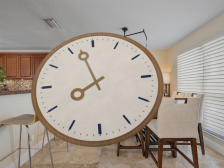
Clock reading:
**7:57**
